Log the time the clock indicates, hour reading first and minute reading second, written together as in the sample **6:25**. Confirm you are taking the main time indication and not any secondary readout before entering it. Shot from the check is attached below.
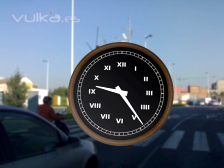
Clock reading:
**9:24**
